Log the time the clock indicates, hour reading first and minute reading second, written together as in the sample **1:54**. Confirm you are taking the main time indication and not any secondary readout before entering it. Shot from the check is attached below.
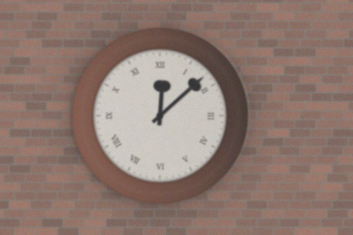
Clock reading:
**12:08**
